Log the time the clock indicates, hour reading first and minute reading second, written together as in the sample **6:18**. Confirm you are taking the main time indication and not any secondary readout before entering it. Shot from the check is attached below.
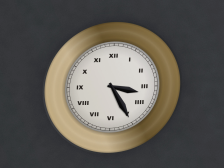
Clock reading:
**3:25**
